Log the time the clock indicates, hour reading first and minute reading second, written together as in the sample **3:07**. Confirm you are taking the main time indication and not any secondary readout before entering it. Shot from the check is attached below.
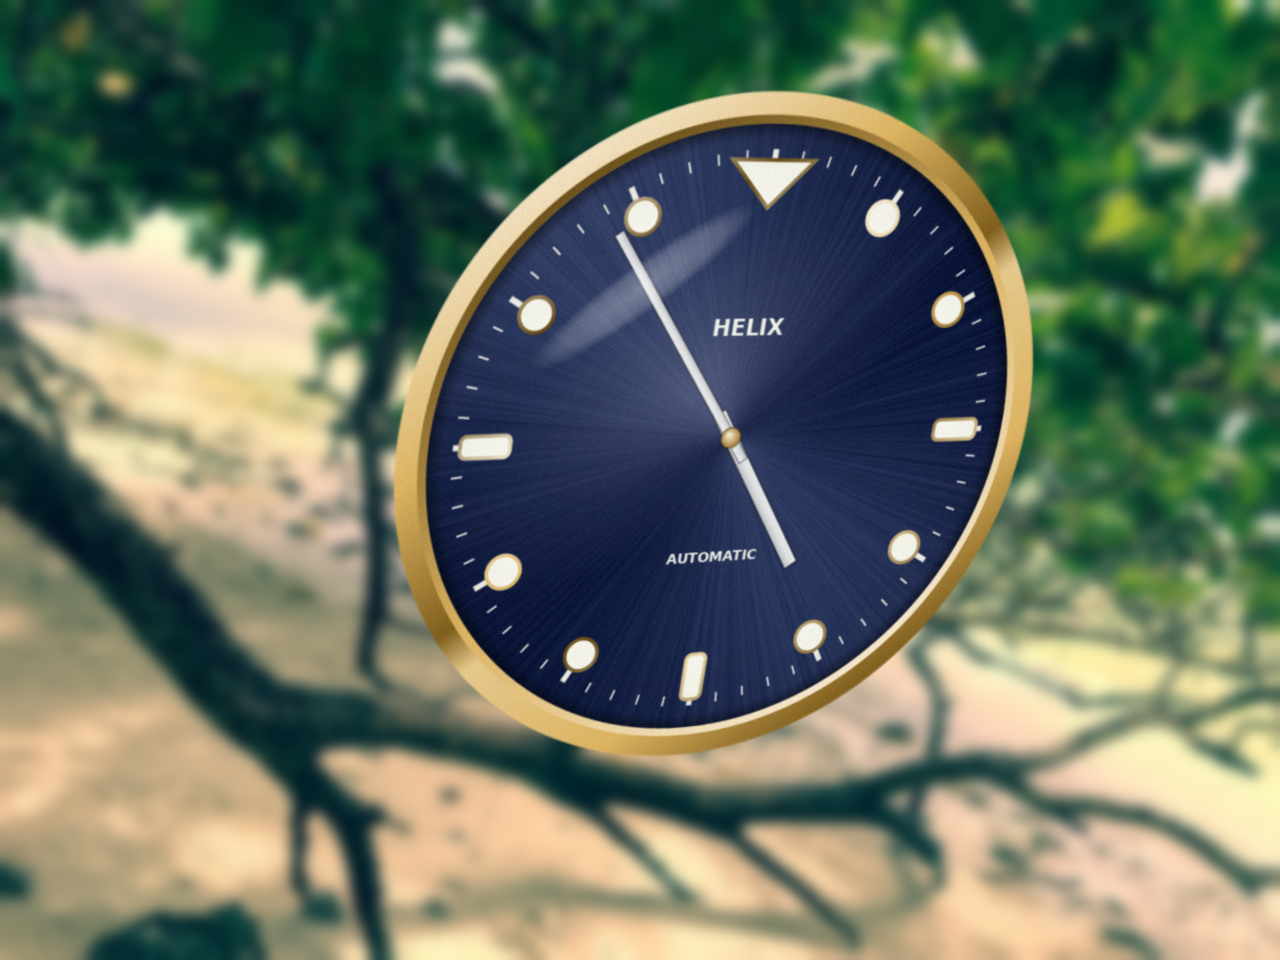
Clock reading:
**4:54**
